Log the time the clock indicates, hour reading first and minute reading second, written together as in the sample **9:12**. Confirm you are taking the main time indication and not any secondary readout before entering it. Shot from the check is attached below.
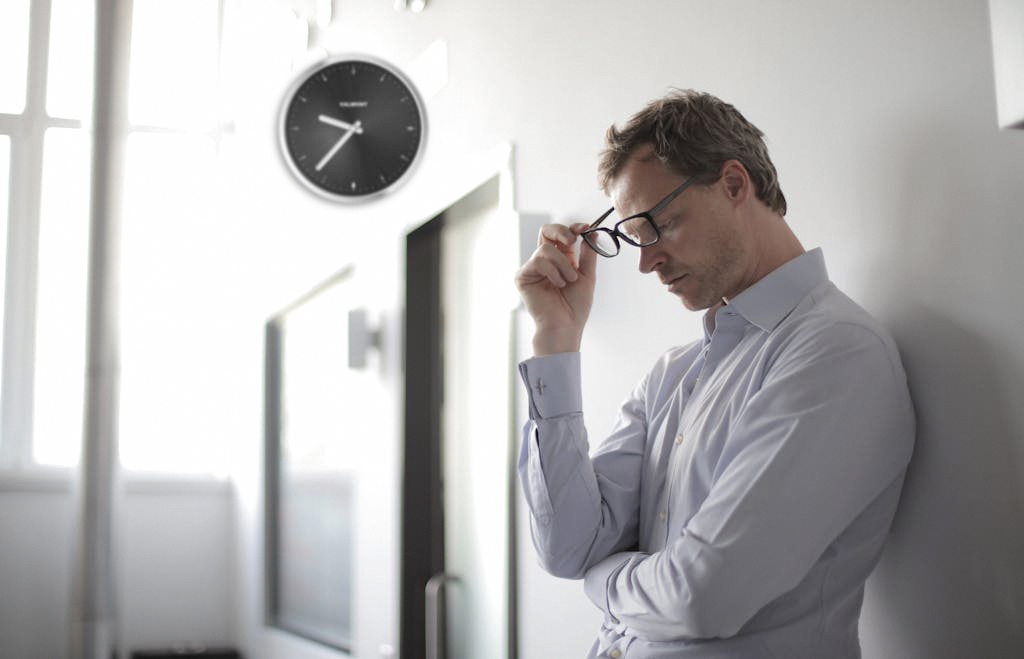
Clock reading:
**9:37**
